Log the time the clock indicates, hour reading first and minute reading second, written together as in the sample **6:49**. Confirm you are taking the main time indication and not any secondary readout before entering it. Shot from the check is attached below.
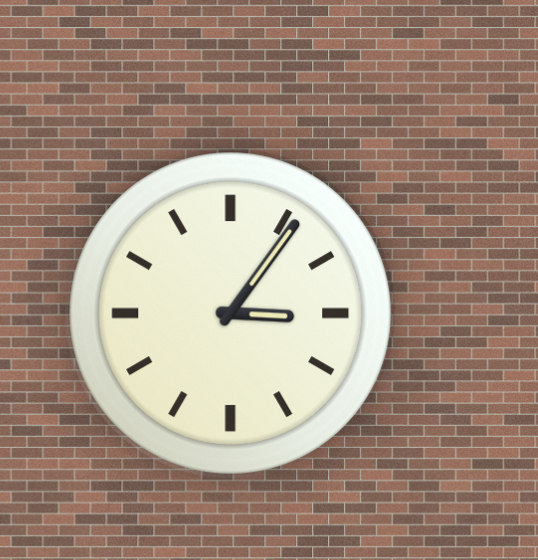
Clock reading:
**3:06**
